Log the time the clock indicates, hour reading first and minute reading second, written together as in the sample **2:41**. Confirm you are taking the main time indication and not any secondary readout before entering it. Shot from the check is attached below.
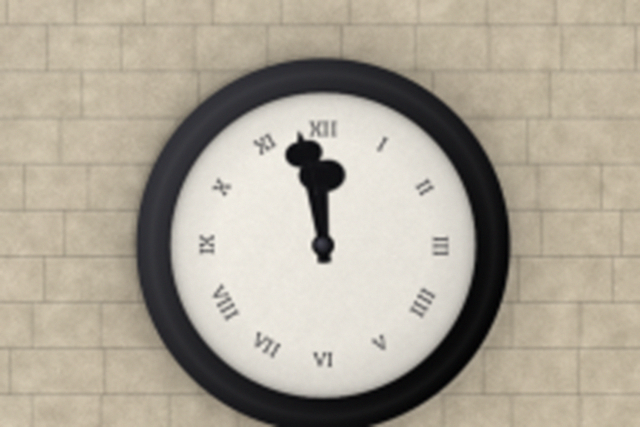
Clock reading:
**11:58**
